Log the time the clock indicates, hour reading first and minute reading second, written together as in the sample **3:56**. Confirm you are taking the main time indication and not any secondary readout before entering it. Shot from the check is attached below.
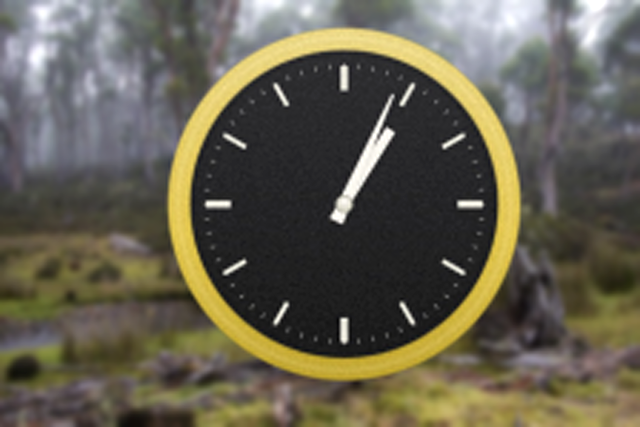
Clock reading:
**1:04**
